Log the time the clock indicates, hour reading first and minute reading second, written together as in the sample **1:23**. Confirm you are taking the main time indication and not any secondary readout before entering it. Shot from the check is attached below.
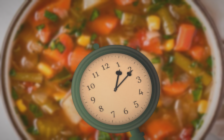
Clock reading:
**1:11**
